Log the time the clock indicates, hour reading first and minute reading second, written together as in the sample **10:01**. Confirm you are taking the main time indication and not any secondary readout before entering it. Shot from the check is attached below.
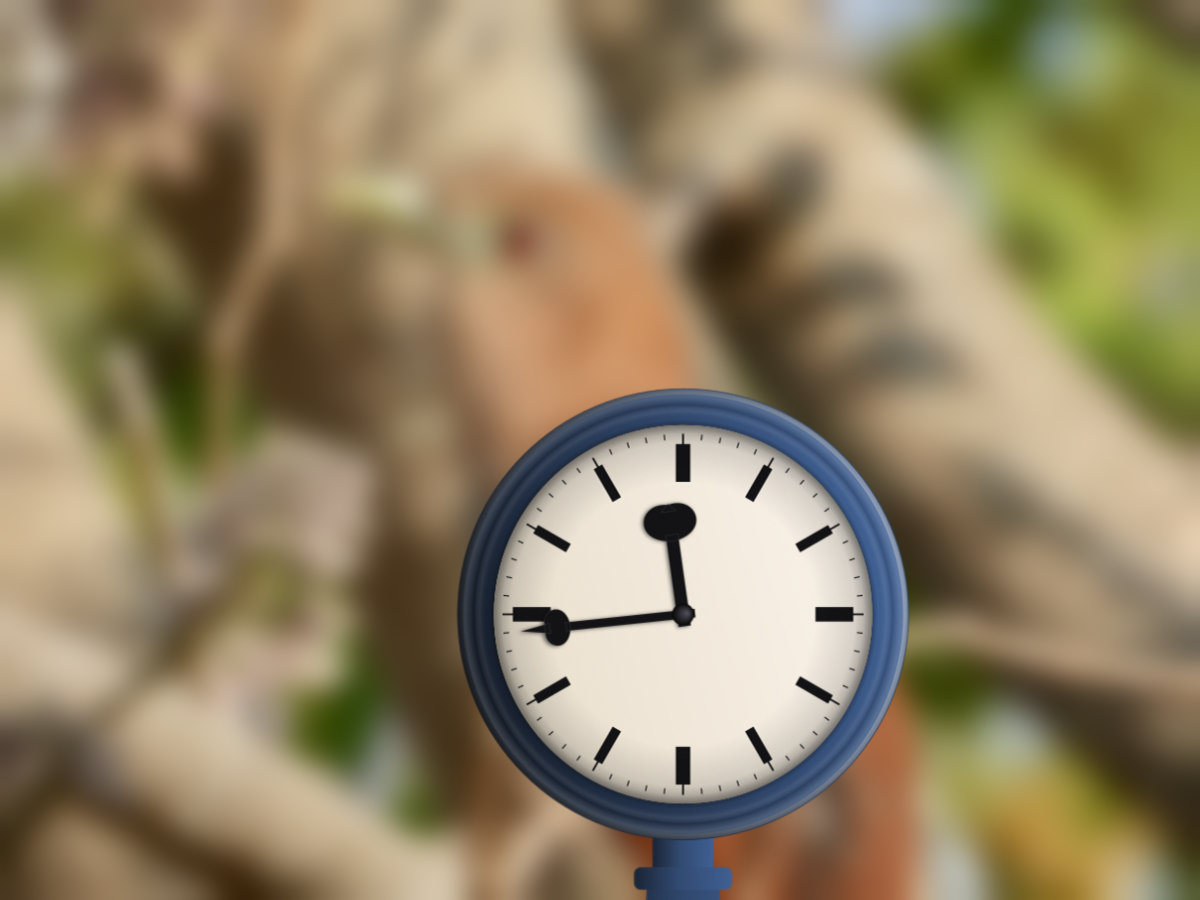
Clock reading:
**11:44**
